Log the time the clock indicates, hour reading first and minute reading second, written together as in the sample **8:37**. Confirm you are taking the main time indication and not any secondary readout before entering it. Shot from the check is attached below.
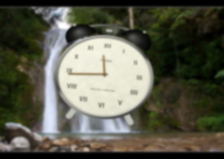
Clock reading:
**11:44**
